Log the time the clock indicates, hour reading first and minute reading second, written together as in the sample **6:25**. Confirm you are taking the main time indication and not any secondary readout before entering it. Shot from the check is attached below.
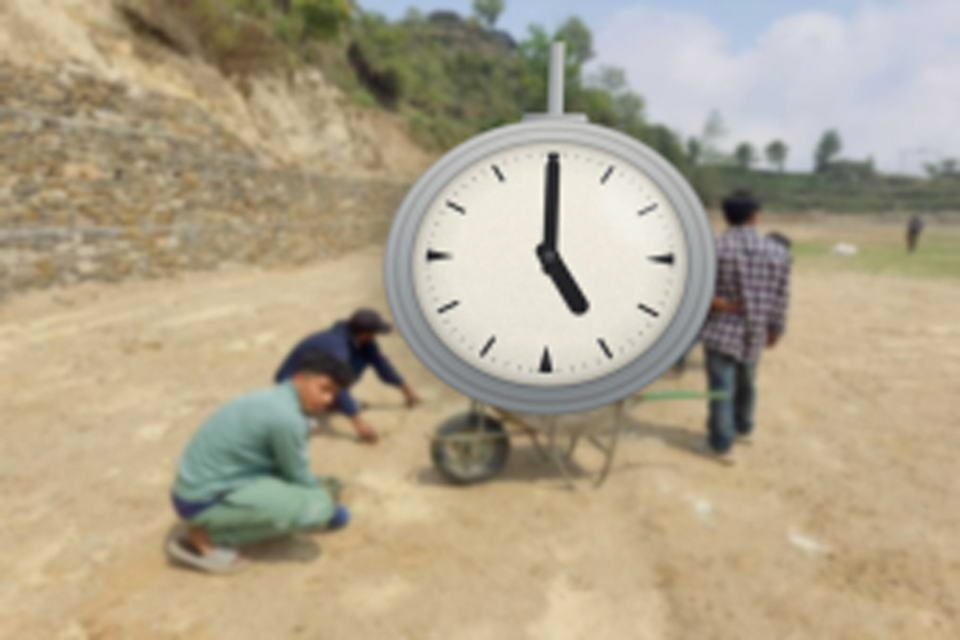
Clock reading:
**5:00**
